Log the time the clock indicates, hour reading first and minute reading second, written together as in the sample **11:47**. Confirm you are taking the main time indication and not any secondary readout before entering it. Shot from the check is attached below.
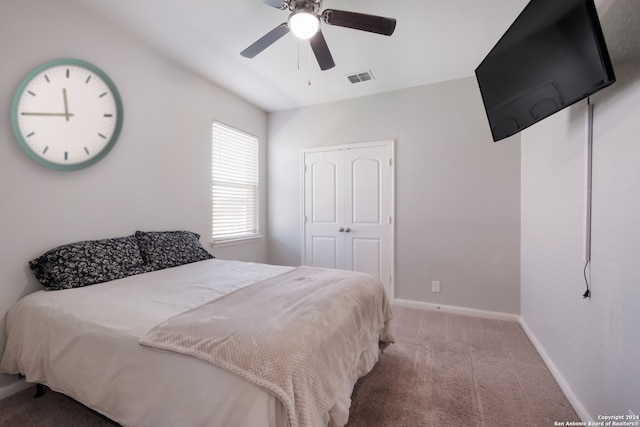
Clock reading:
**11:45**
